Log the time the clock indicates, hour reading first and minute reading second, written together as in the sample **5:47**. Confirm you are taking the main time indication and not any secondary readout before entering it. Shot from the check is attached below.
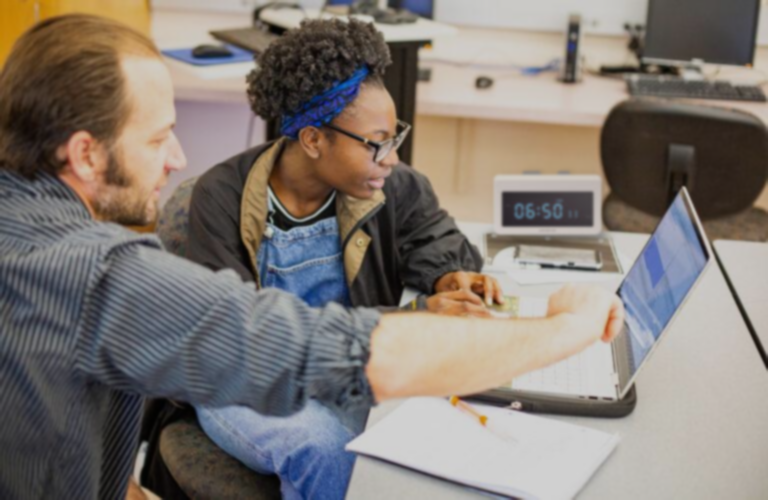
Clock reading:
**6:50**
